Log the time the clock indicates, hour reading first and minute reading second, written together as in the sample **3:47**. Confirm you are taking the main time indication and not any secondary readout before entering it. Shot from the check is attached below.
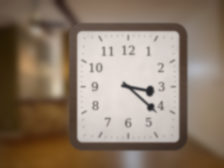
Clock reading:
**3:22**
